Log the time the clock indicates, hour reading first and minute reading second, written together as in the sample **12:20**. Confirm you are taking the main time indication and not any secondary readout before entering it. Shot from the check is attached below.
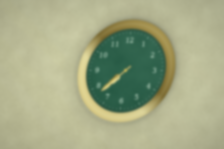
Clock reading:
**7:38**
